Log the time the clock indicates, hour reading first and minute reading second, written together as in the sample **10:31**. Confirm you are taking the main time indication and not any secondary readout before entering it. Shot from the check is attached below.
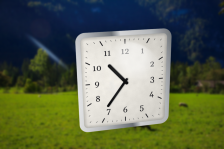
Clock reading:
**10:36**
